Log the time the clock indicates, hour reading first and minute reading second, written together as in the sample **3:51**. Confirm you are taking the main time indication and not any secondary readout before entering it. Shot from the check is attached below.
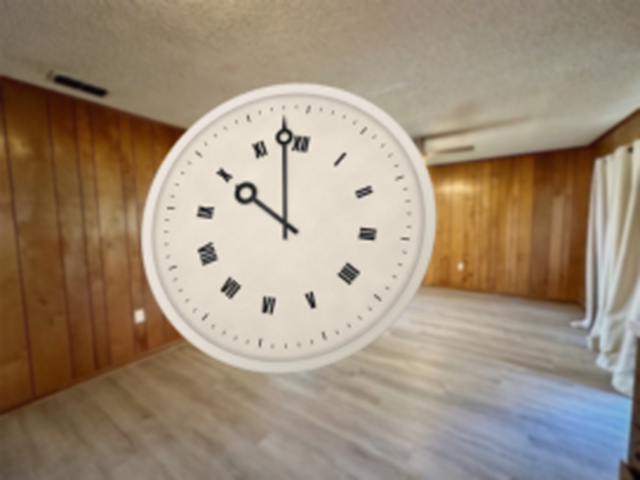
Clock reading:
**9:58**
